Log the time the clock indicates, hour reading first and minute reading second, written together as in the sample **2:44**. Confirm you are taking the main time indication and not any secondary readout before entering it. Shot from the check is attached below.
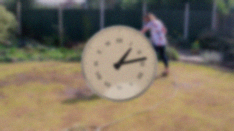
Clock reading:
**1:13**
